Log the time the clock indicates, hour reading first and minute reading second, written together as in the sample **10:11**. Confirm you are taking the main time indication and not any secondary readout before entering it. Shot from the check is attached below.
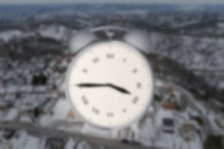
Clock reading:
**3:45**
